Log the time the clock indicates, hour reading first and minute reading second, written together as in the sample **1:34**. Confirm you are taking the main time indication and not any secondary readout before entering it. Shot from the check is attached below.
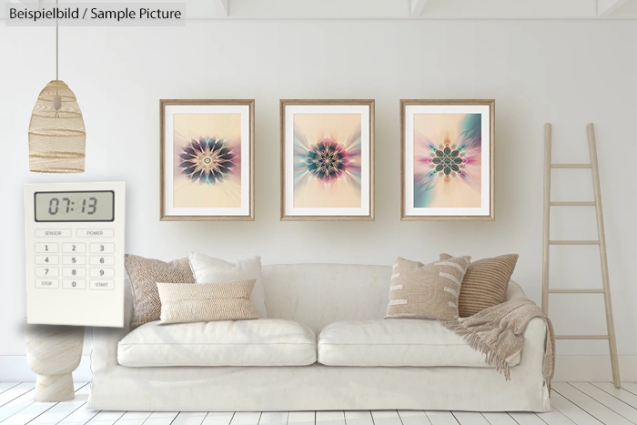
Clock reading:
**7:13**
